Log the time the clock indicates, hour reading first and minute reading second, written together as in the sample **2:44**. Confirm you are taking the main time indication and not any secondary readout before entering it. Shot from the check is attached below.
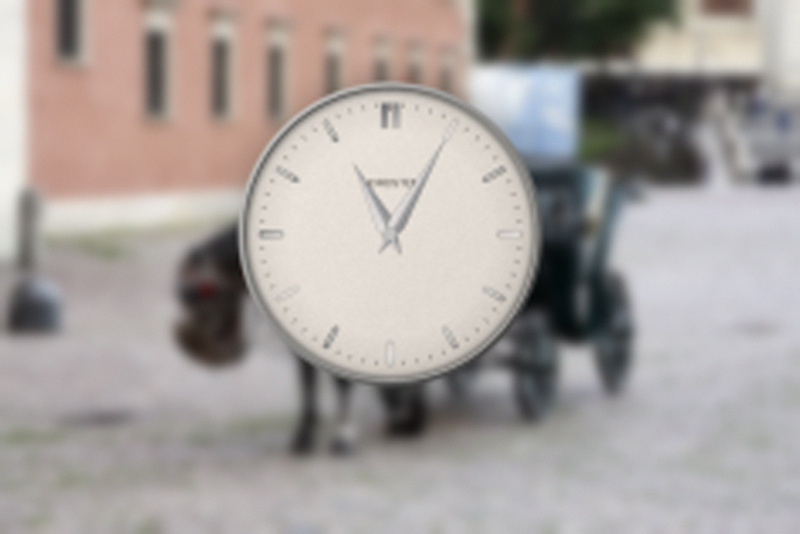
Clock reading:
**11:05**
